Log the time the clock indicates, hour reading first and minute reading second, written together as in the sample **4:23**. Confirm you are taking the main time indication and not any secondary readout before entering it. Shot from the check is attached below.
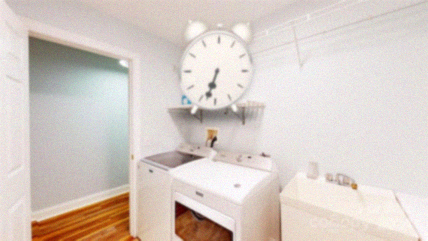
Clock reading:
**6:33**
